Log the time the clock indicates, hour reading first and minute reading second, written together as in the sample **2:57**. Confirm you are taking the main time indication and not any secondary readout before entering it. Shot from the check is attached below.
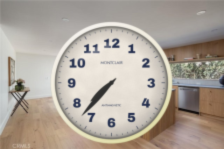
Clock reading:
**7:37**
